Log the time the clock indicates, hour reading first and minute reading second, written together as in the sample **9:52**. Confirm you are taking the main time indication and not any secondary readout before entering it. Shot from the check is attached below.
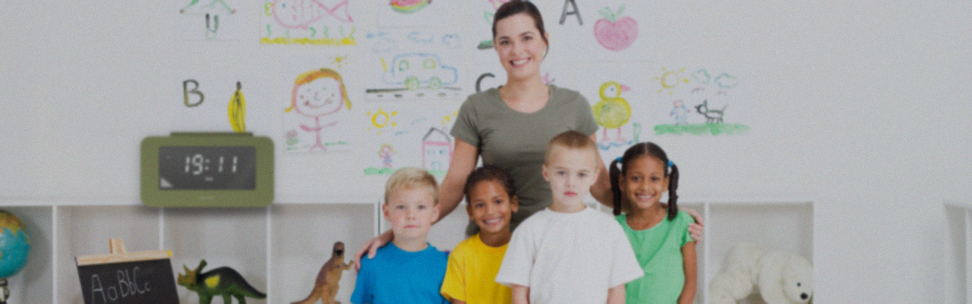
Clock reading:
**19:11**
